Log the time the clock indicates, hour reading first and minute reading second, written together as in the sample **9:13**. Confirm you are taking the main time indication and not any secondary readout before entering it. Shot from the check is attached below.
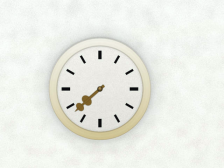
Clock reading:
**7:38**
